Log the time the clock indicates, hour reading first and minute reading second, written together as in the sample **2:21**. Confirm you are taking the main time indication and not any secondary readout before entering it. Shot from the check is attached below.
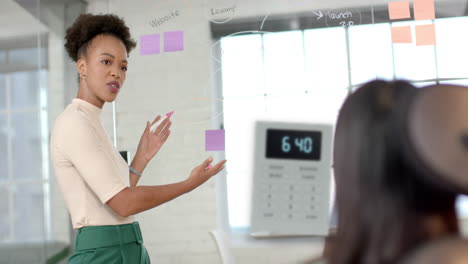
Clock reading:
**6:40**
